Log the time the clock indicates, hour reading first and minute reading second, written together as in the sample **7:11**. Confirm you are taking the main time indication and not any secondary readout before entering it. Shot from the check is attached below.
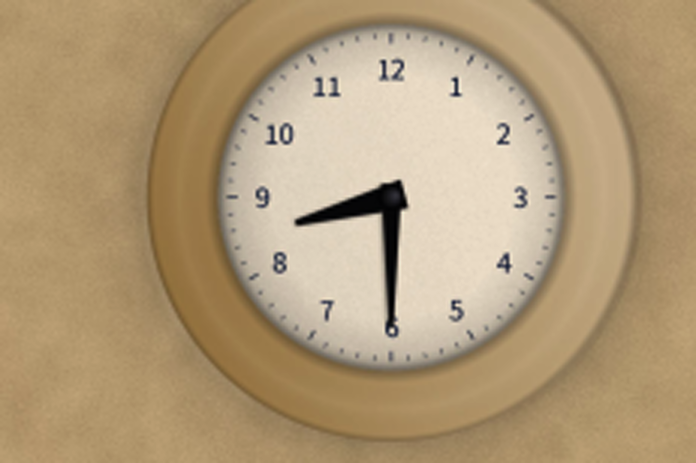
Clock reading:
**8:30**
